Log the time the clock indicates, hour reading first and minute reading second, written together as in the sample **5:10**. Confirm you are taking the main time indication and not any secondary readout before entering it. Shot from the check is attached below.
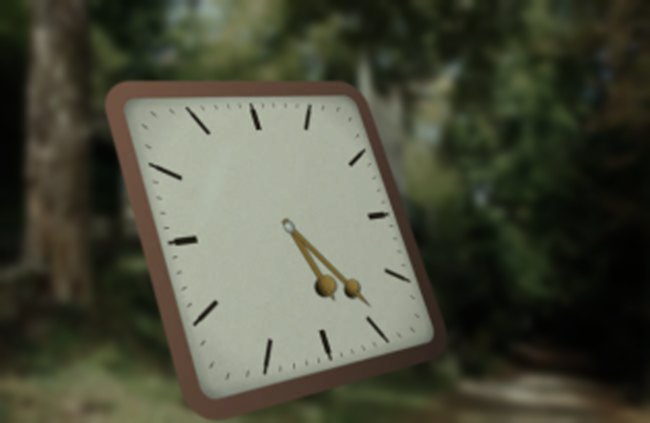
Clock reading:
**5:24**
